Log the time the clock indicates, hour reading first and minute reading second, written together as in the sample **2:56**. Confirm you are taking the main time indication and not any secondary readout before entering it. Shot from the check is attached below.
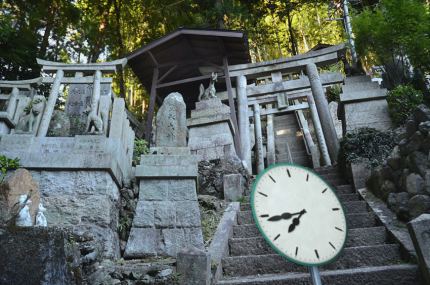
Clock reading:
**7:44**
